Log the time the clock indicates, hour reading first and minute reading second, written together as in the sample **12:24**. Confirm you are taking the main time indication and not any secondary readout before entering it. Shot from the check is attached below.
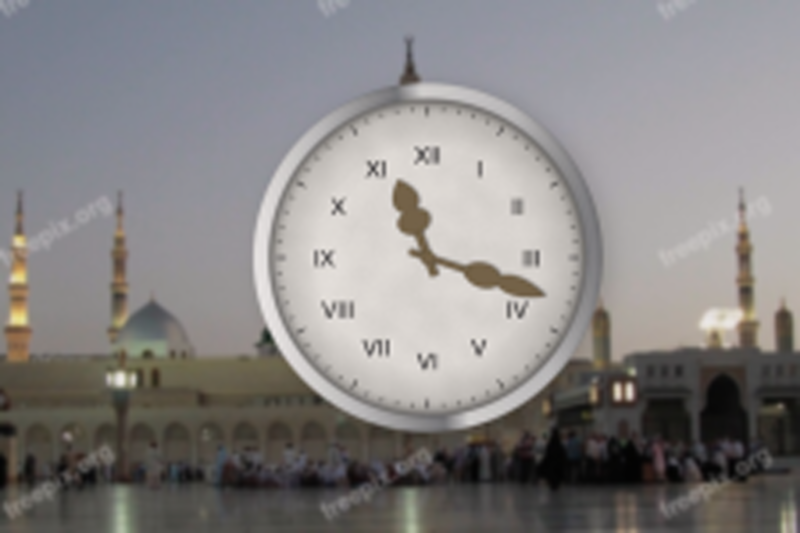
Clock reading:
**11:18**
